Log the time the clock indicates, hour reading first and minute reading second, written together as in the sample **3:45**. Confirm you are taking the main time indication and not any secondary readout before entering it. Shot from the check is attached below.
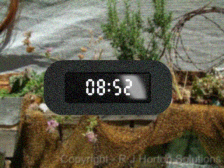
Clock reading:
**8:52**
